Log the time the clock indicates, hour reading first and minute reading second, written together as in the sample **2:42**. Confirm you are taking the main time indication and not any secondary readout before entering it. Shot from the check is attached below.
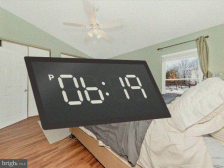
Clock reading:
**6:19**
